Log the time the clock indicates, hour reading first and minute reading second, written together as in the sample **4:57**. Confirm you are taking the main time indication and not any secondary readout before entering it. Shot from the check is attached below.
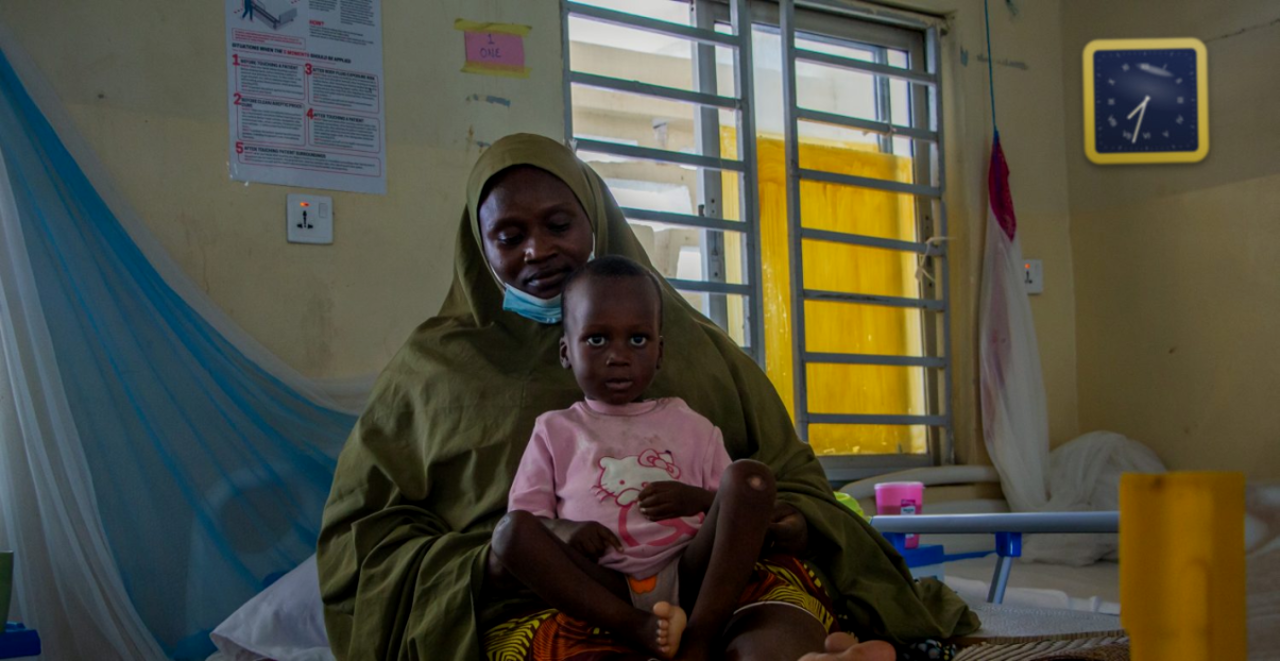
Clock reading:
**7:33**
